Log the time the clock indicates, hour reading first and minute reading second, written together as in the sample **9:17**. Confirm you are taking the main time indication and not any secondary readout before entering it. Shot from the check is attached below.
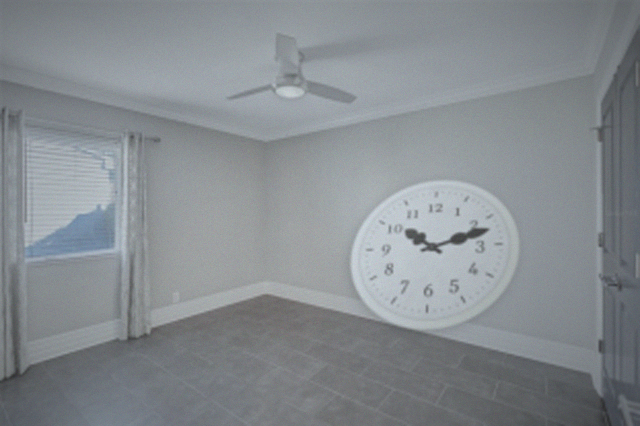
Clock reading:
**10:12**
